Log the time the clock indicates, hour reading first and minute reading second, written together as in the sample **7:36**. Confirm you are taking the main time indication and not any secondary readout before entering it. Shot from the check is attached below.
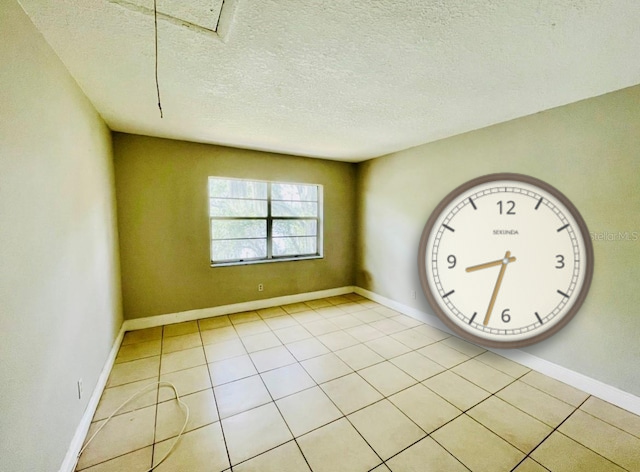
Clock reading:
**8:33**
